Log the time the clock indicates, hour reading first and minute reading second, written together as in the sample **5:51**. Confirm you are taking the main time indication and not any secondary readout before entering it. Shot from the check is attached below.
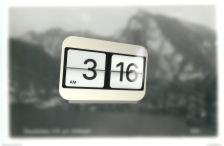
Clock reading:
**3:16**
